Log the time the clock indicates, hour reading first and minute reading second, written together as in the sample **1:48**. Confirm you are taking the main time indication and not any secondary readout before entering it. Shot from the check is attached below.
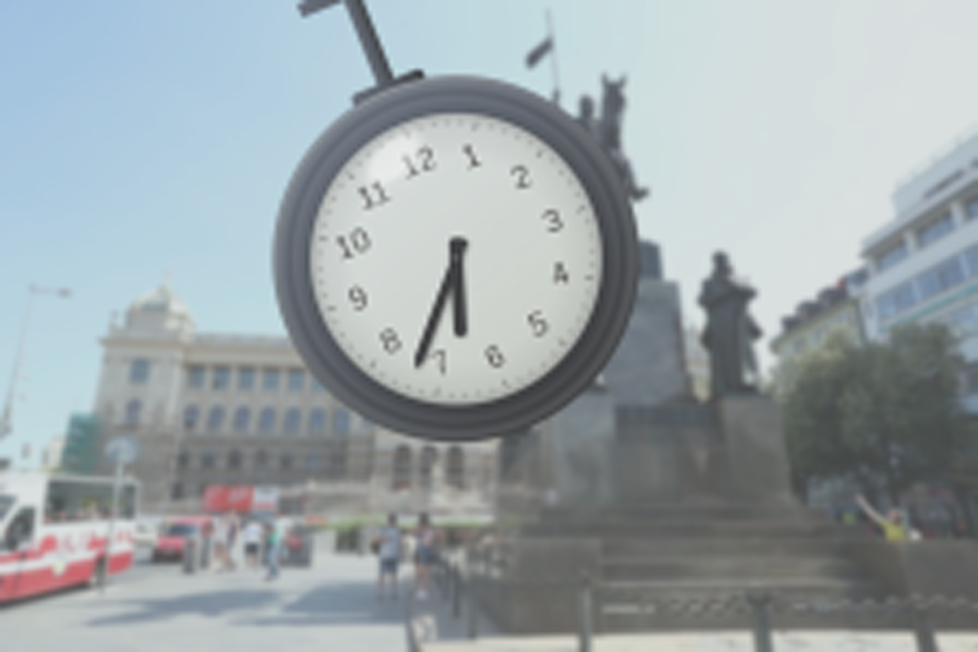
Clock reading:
**6:37**
